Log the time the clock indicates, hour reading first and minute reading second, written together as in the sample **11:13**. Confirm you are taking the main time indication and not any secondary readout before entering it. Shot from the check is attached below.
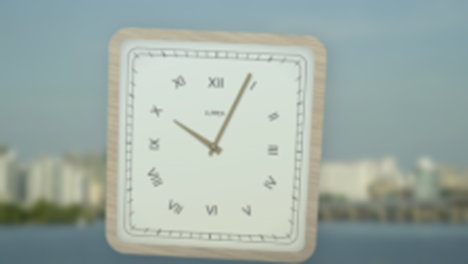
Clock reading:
**10:04**
